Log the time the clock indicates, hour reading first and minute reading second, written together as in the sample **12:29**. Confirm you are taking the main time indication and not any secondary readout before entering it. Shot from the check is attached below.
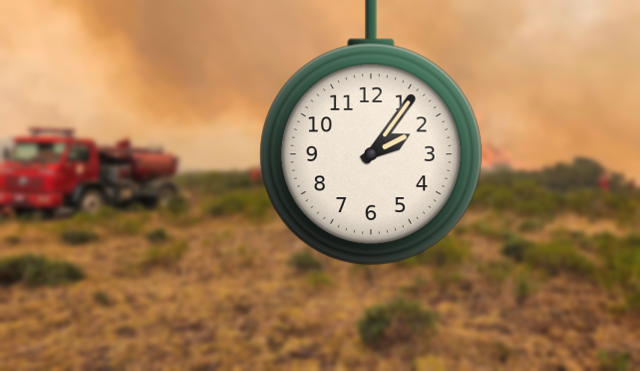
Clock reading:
**2:06**
